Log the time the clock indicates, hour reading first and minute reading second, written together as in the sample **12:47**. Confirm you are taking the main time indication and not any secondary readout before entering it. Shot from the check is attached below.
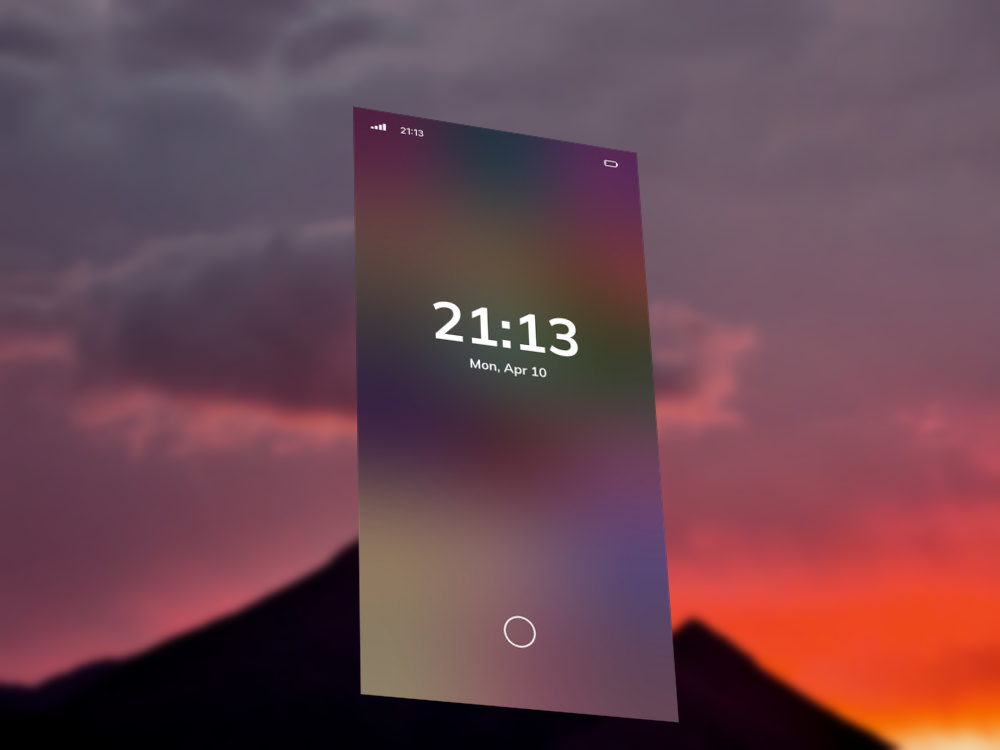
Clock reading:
**21:13**
